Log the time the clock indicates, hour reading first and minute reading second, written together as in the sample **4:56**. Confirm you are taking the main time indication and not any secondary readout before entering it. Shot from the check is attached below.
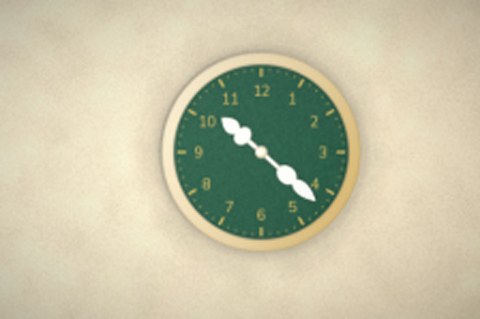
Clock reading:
**10:22**
